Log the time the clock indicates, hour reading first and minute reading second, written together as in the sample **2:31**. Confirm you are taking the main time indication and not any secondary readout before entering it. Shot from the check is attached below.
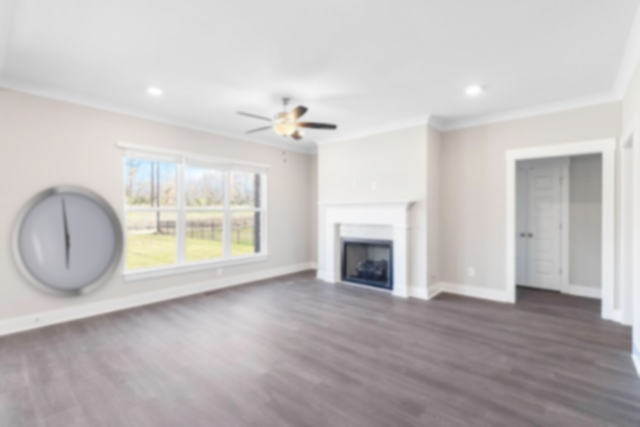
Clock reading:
**5:59**
